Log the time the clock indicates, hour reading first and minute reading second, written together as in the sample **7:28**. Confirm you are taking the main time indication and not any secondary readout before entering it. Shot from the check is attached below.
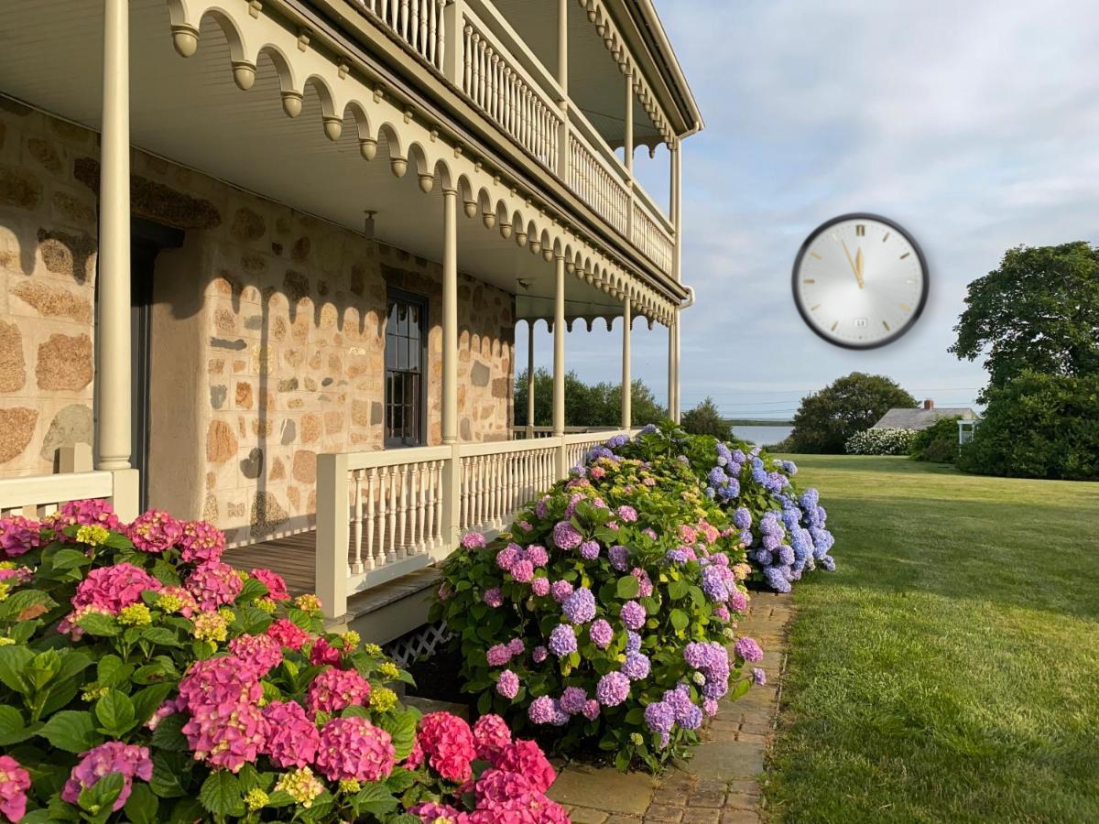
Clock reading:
**11:56**
